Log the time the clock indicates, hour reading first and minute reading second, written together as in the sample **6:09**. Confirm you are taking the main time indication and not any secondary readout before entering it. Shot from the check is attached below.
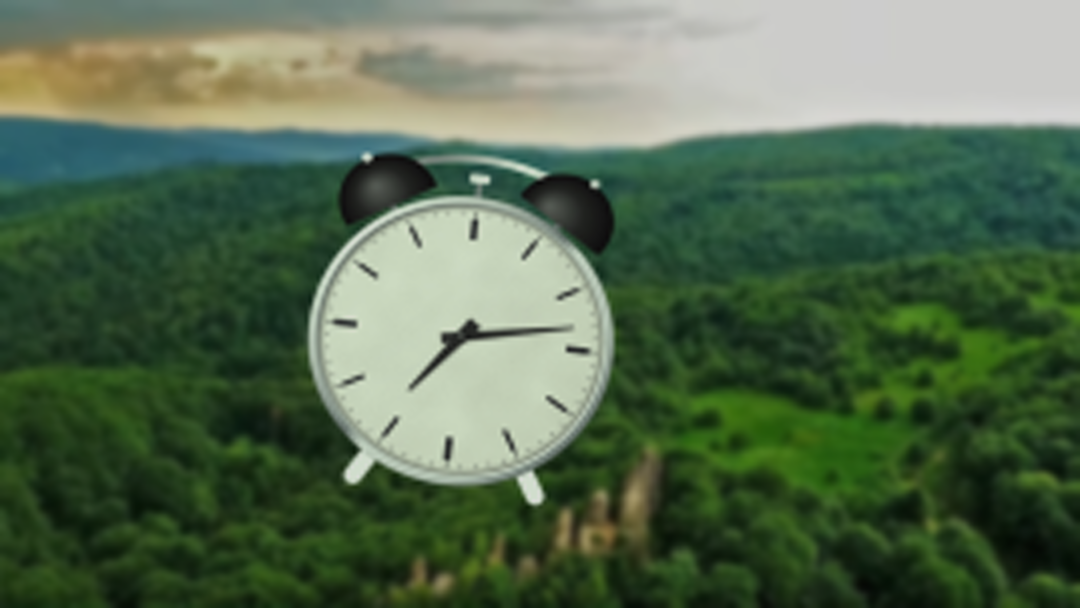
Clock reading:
**7:13**
